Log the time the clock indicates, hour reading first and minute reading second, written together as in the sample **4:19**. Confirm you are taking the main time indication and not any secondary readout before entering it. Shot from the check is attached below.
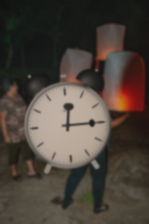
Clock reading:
**12:15**
